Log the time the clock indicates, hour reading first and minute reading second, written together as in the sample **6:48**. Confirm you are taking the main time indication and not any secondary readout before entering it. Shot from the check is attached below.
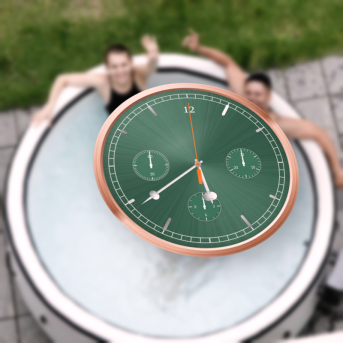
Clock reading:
**5:39**
